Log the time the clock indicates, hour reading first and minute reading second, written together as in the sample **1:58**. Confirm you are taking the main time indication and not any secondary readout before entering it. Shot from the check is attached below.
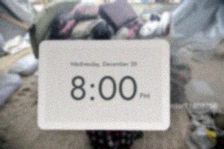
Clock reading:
**8:00**
